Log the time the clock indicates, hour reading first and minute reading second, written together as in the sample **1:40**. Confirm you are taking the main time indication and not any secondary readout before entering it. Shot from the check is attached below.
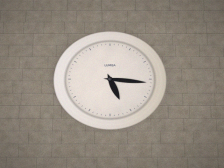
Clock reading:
**5:16**
